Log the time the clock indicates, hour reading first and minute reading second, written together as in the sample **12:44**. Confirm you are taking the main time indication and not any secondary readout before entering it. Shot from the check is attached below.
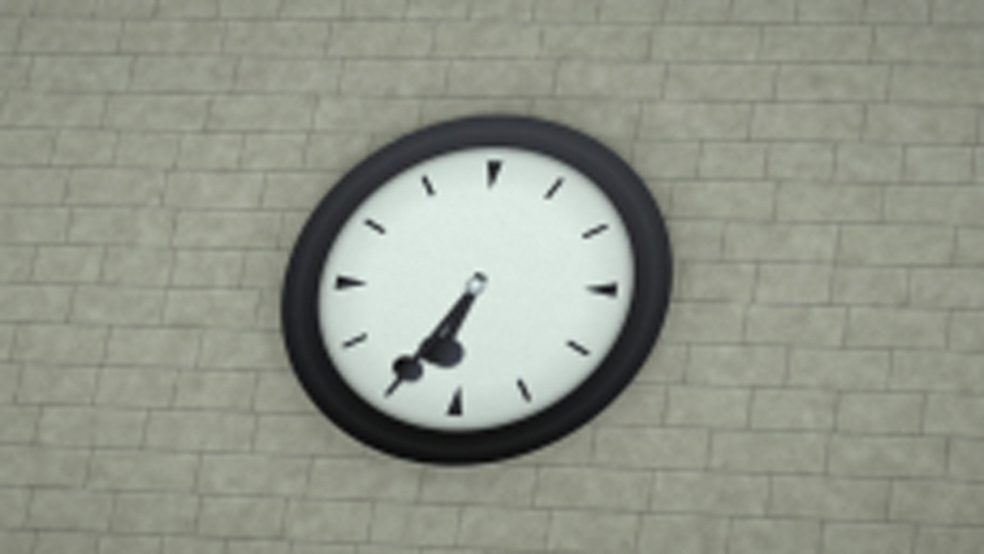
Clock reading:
**6:35**
